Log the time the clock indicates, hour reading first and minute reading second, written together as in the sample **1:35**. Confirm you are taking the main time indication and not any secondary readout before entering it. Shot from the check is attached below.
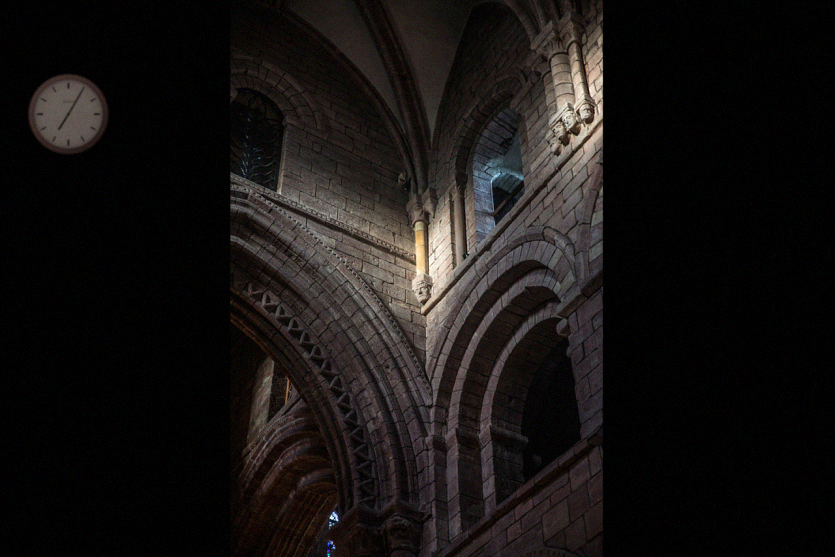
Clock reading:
**7:05**
